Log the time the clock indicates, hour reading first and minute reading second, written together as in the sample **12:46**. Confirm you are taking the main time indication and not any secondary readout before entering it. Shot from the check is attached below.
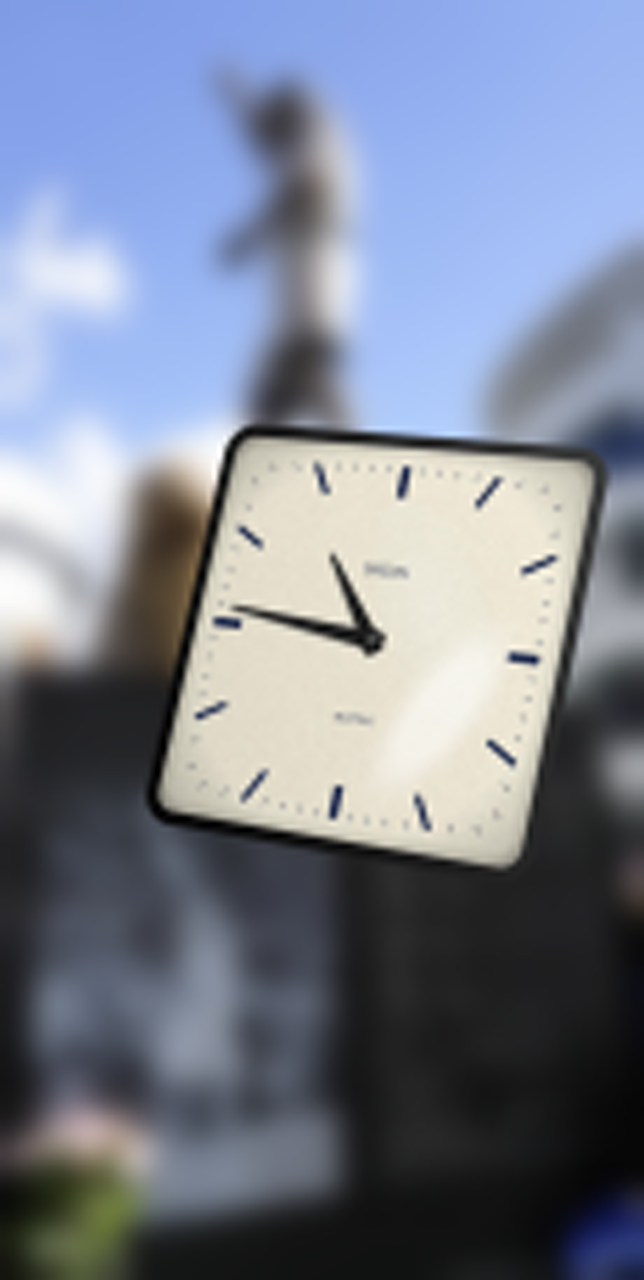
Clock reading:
**10:46**
